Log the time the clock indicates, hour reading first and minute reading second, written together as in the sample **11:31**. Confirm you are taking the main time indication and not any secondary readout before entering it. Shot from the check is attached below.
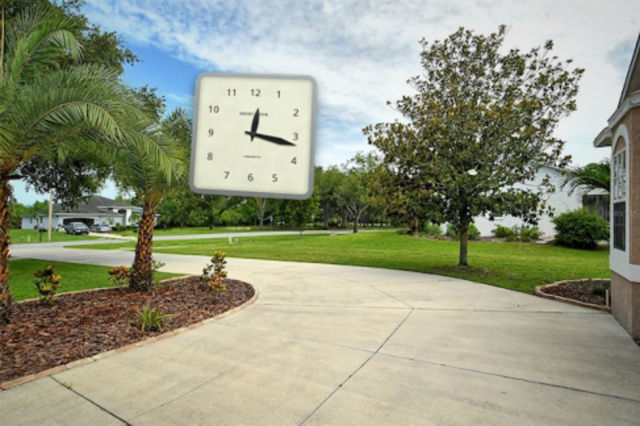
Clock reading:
**12:17**
